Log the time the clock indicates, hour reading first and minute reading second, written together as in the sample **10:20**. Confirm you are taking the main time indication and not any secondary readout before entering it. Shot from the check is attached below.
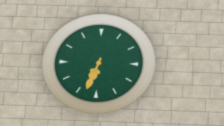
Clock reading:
**6:33**
